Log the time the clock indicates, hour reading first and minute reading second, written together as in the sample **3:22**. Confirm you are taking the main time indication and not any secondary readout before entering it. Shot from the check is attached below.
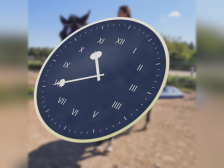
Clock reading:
**10:40**
